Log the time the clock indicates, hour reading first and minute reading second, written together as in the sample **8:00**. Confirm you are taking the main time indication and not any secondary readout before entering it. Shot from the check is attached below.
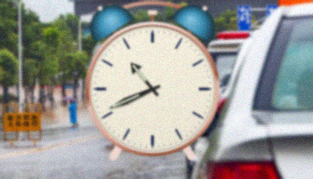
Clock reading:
**10:41**
